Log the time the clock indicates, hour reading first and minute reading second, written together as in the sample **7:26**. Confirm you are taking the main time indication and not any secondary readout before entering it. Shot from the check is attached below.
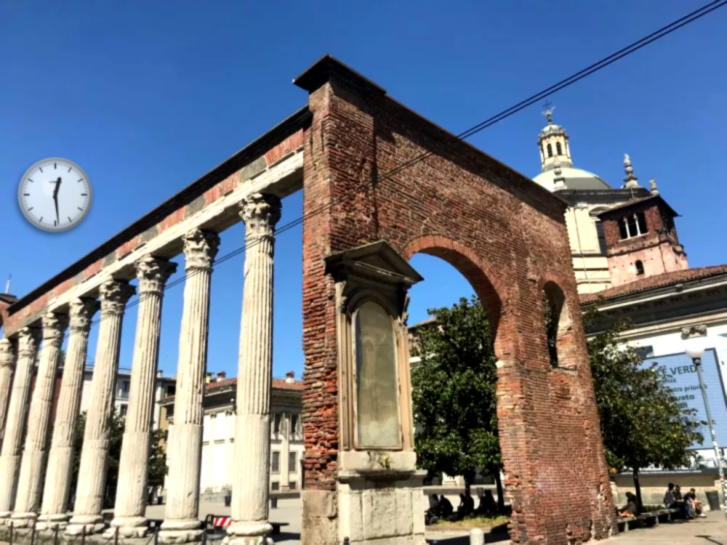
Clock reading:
**12:29**
